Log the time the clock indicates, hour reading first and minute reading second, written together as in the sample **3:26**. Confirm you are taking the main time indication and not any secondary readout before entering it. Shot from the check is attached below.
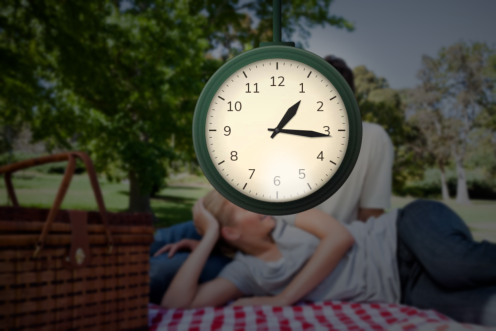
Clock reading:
**1:16**
